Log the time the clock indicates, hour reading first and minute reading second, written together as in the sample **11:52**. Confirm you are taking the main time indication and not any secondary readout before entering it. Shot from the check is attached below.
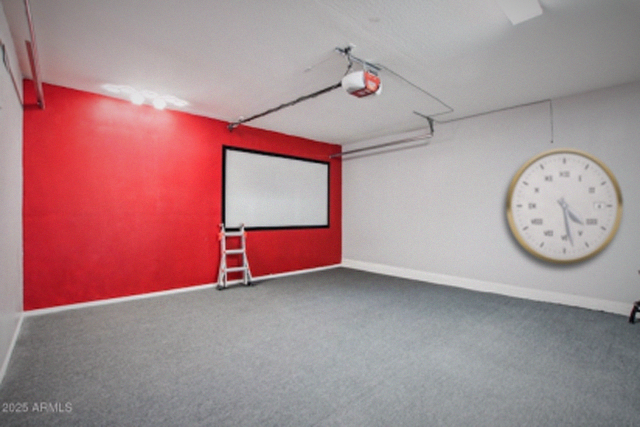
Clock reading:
**4:28**
